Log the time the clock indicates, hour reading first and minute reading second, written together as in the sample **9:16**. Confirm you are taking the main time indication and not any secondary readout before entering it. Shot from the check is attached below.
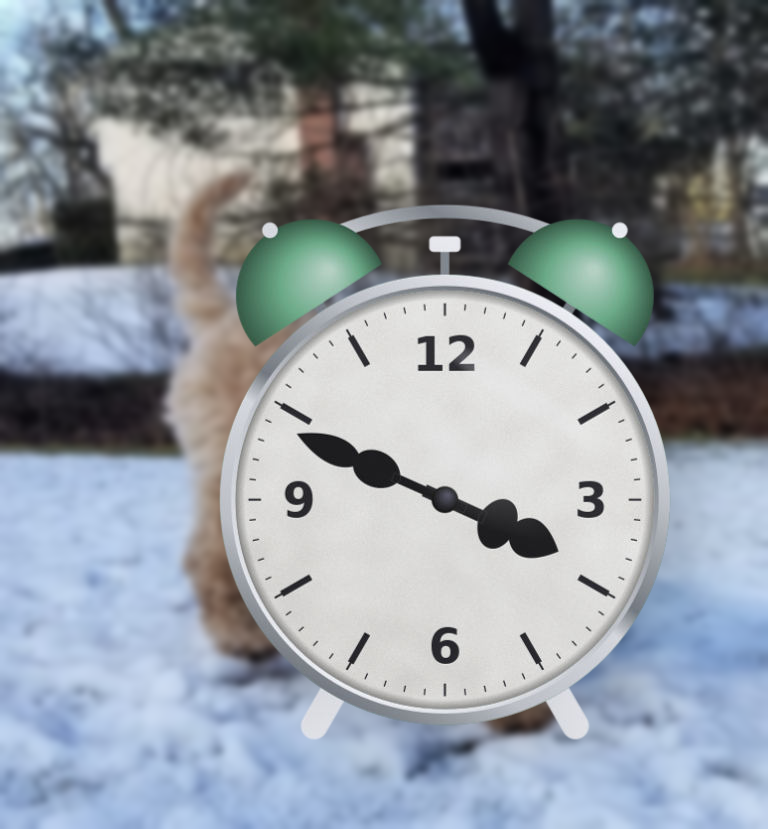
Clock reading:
**3:49**
